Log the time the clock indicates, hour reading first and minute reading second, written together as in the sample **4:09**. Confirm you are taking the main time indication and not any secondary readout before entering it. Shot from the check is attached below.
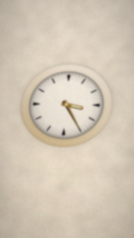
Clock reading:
**3:25**
